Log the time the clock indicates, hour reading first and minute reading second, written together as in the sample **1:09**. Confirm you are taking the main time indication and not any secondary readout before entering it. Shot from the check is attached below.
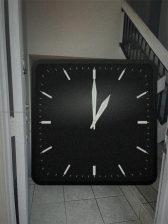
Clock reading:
**1:00**
